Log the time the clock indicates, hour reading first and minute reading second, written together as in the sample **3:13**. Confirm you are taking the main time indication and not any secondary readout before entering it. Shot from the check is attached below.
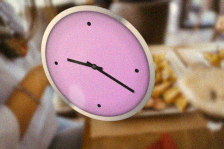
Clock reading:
**9:20**
